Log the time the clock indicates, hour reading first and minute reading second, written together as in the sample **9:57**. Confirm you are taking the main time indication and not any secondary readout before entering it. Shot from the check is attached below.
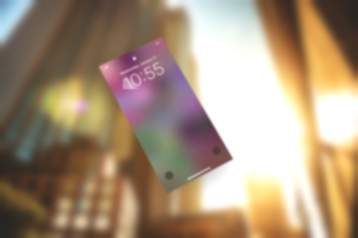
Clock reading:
**10:55**
